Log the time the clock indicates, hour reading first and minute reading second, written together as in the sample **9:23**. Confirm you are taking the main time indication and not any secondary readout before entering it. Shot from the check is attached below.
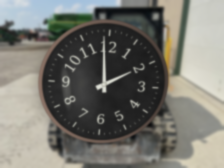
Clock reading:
**1:59**
